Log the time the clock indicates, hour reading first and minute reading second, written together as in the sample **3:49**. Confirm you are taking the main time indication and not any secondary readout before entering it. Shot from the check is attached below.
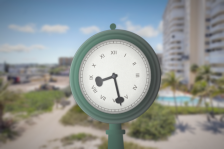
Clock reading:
**8:28**
